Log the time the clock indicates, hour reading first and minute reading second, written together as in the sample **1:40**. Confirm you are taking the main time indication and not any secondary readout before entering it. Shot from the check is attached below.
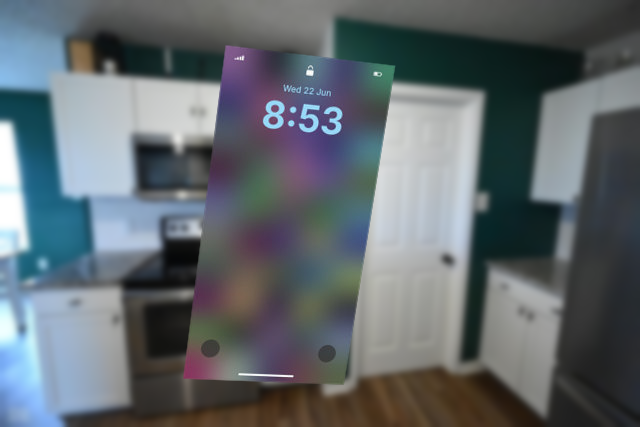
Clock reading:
**8:53**
